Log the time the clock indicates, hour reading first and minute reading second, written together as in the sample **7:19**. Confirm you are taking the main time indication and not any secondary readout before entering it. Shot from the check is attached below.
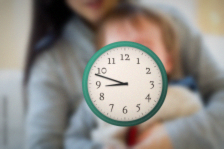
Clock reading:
**8:48**
